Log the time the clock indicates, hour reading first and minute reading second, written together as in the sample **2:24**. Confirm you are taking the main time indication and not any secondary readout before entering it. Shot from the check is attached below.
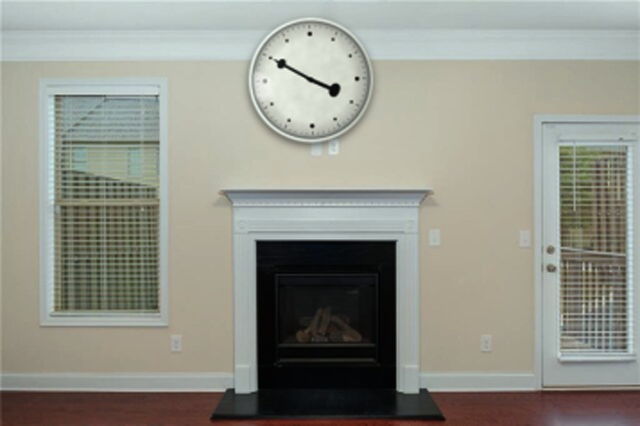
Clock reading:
**3:50**
